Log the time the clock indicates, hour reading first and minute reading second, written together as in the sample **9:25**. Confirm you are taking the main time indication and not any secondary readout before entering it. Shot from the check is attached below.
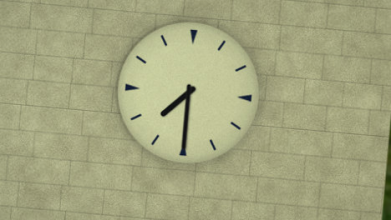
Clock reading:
**7:30**
